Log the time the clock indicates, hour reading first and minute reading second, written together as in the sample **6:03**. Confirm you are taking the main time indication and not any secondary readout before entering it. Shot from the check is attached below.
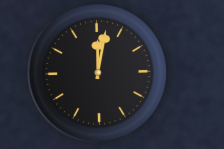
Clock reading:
**12:02**
